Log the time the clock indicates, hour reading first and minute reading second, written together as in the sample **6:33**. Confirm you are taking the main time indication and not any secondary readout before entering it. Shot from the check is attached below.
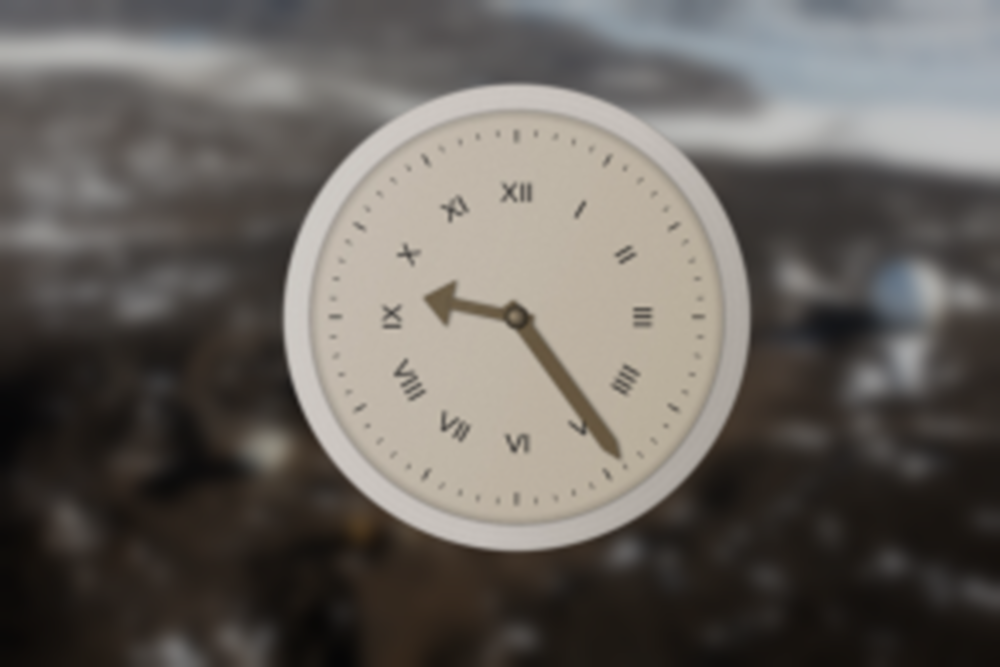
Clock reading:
**9:24**
